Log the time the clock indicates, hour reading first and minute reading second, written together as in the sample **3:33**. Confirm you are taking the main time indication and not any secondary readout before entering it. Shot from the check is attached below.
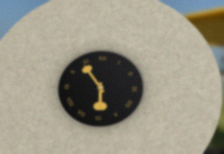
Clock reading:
**5:54**
